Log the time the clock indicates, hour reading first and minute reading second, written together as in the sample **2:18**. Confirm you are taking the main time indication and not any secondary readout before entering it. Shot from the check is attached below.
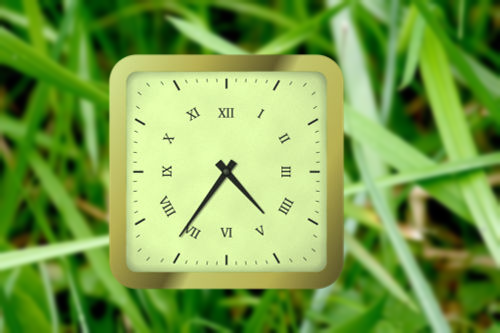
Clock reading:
**4:36**
